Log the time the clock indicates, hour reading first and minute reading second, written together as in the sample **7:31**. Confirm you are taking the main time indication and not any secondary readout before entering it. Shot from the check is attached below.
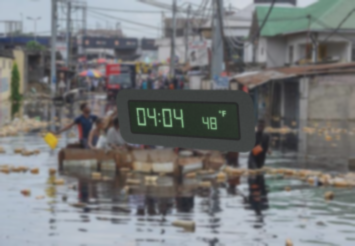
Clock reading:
**4:04**
